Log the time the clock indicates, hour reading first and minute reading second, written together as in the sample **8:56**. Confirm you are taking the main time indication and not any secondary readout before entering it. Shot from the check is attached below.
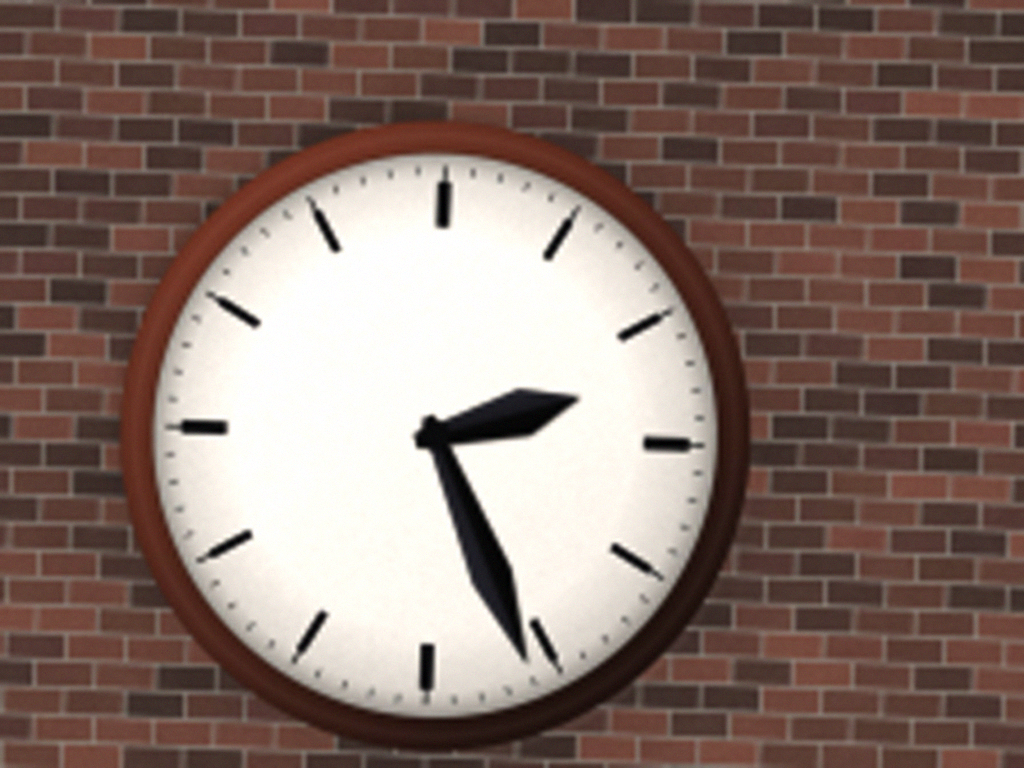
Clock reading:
**2:26**
